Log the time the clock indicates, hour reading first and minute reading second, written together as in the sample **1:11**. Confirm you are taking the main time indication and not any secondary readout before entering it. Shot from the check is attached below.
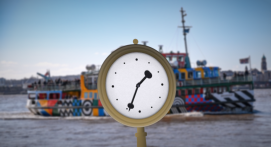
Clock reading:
**1:34**
